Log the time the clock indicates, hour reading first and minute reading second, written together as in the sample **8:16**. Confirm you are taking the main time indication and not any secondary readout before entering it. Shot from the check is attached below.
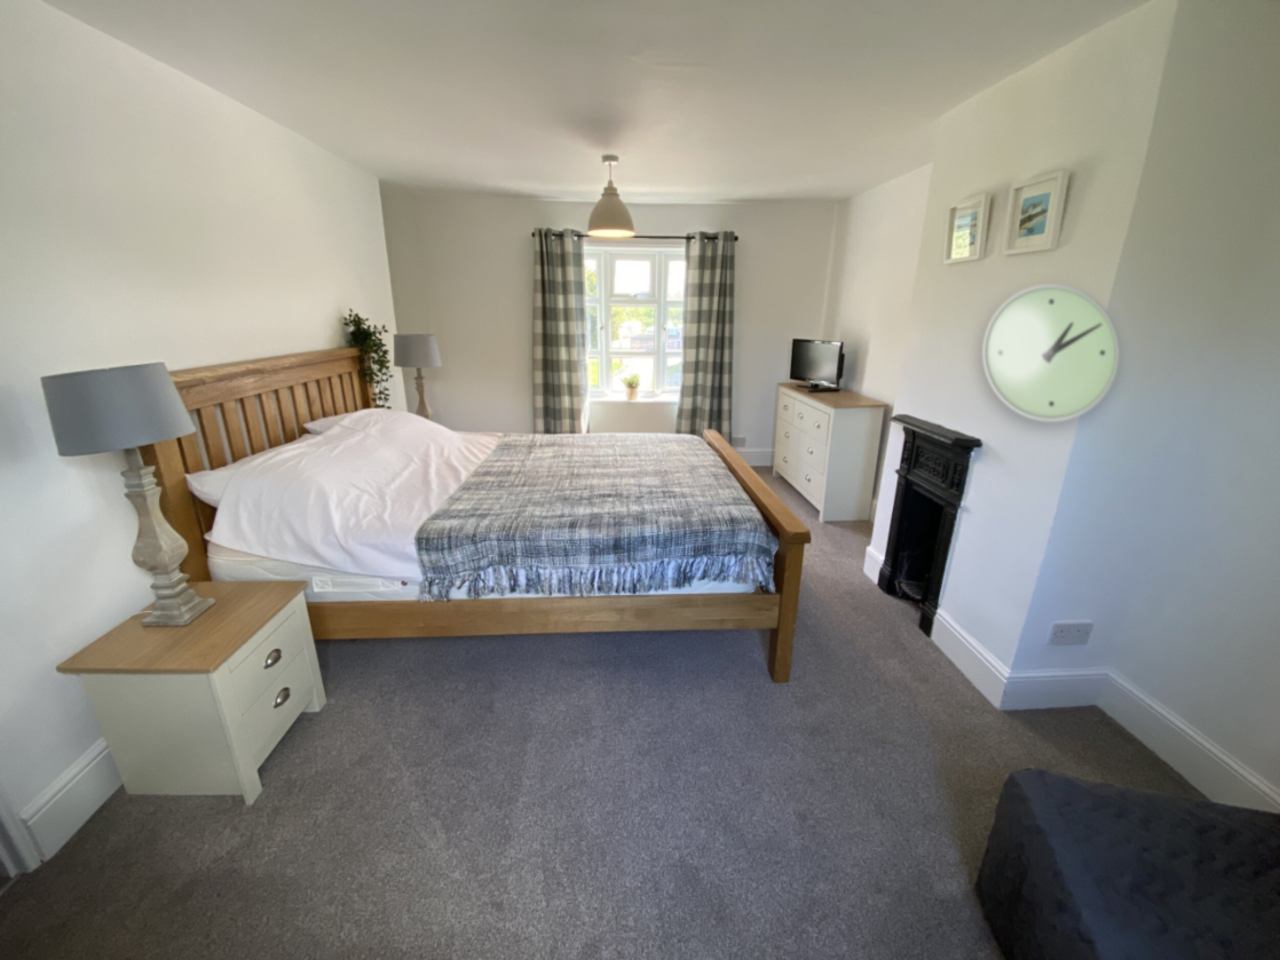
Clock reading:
**1:10**
